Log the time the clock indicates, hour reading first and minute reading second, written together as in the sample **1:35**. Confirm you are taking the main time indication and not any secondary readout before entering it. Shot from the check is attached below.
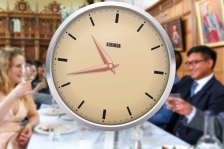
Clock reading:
**10:42**
